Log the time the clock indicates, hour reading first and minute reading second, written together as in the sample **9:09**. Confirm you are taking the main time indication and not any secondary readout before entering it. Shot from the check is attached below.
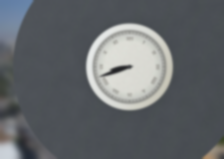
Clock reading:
**8:42**
